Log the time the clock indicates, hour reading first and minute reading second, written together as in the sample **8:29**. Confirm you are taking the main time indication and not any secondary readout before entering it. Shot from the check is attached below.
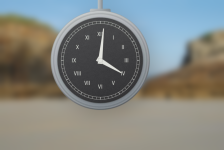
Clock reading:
**4:01**
